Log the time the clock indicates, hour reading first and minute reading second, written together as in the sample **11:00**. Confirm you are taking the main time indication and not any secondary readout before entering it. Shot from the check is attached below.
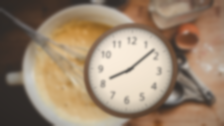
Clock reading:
**8:08**
